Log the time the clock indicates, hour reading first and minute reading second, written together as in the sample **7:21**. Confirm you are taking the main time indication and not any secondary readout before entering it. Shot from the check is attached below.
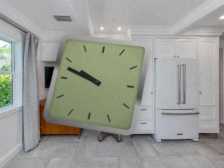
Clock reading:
**9:48**
